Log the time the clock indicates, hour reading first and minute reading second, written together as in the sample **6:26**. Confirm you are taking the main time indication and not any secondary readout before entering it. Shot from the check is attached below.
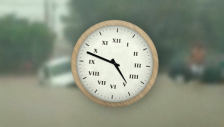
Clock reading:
**4:48**
